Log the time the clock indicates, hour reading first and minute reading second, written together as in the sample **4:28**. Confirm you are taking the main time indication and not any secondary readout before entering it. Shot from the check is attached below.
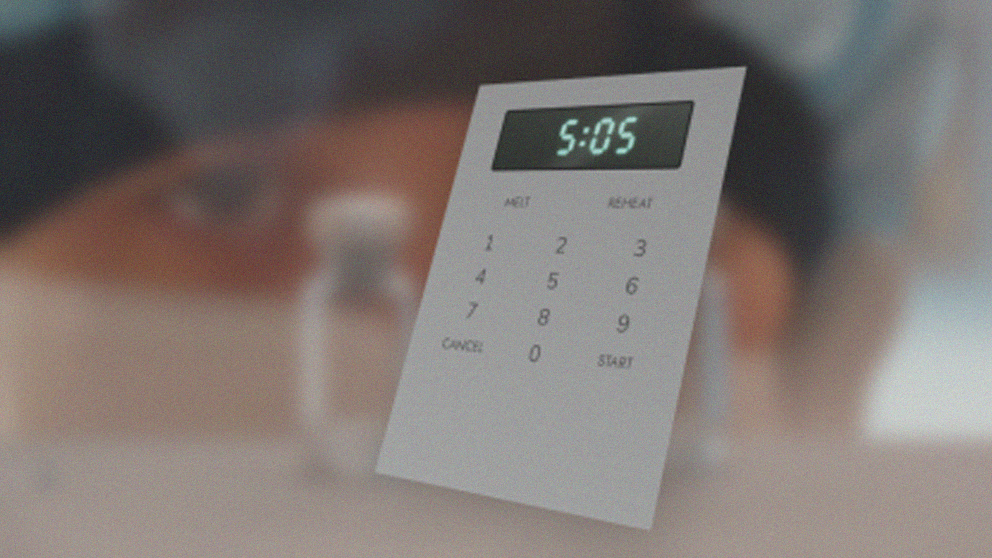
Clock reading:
**5:05**
